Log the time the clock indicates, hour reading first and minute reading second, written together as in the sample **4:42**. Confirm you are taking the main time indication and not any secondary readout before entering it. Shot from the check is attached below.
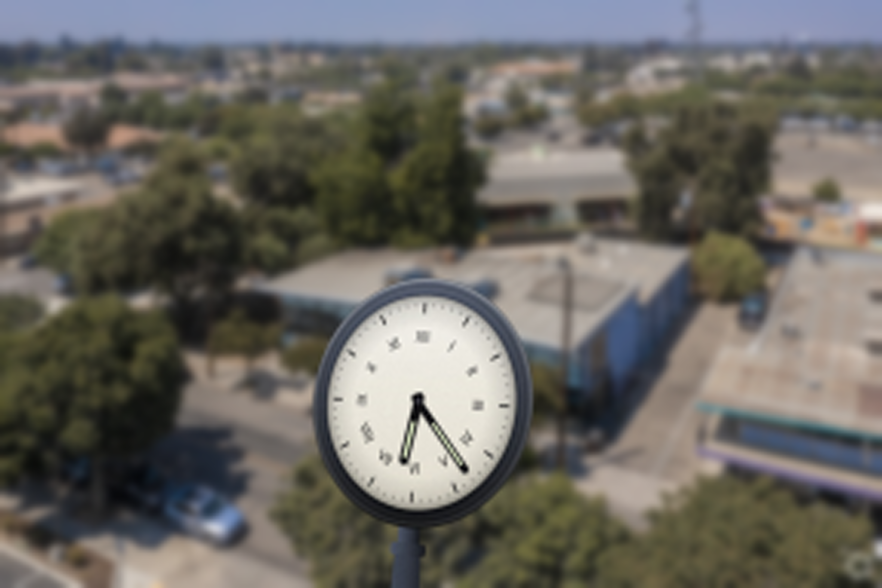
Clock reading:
**6:23**
